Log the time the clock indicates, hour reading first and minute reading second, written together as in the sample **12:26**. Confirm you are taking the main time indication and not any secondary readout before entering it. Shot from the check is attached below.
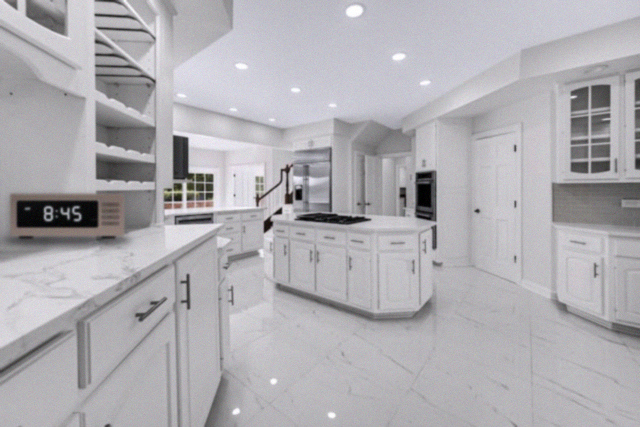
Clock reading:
**8:45**
